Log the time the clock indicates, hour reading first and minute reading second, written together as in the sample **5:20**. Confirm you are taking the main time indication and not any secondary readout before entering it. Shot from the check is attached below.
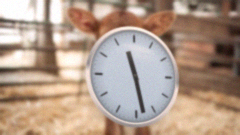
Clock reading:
**11:28**
